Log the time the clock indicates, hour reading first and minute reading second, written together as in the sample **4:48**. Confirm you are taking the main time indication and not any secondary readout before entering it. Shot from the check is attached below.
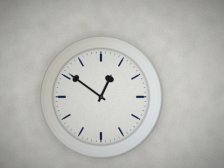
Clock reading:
**12:51**
